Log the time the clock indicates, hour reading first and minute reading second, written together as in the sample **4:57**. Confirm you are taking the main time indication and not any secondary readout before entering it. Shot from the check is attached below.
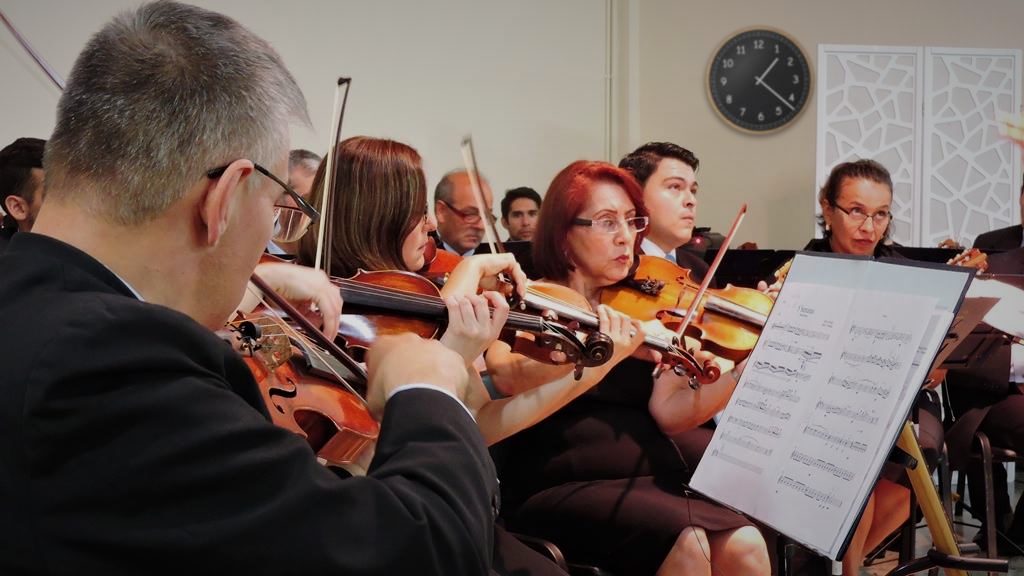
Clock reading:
**1:22**
